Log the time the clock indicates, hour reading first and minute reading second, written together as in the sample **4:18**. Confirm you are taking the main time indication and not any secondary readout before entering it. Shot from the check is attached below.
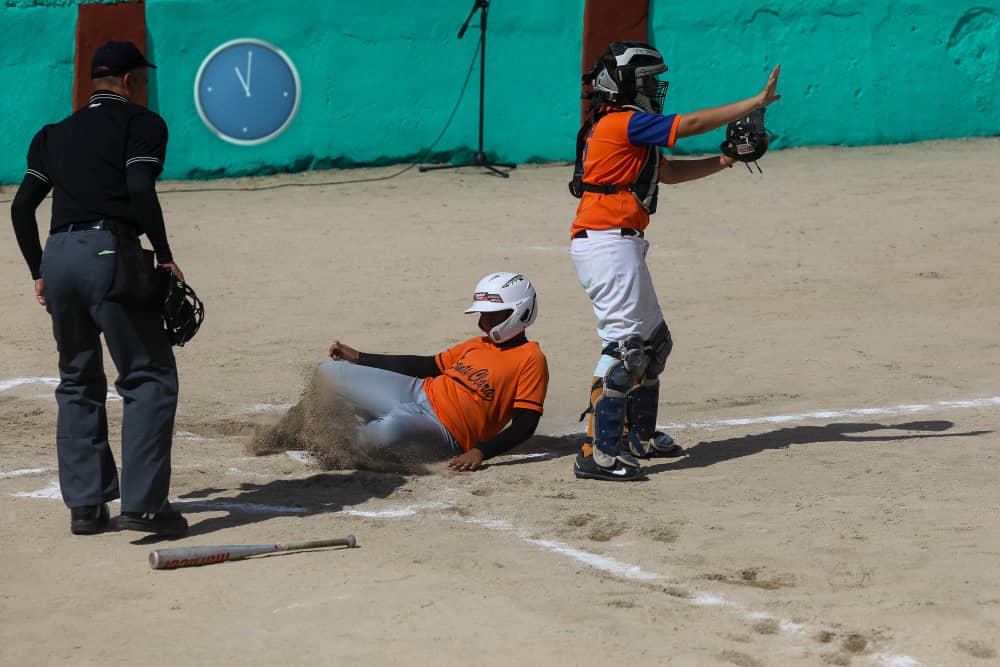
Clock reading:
**11:00**
